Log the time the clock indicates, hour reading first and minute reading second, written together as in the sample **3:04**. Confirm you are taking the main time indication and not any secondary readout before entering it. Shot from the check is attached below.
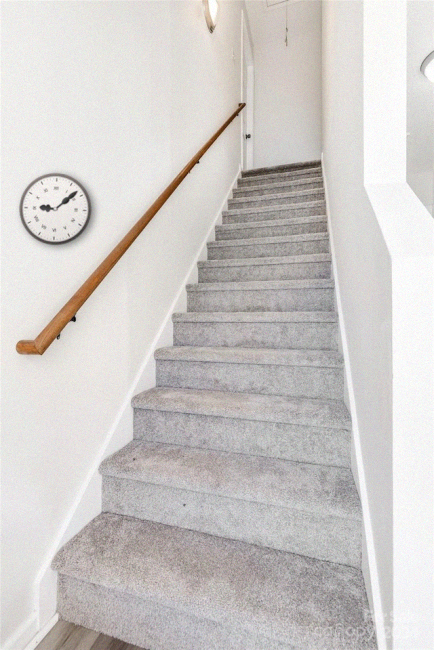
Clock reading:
**9:08**
